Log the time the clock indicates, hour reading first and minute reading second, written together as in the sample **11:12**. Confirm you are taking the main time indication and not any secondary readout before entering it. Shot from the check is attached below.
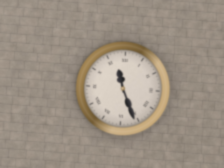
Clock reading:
**11:26**
